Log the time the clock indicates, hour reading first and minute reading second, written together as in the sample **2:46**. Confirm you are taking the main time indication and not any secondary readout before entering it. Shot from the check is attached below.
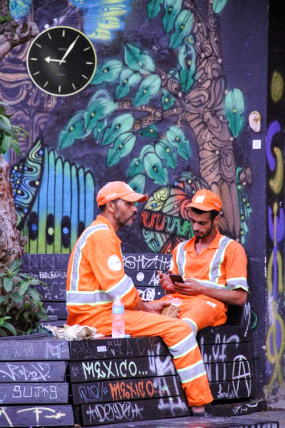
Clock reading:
**9:05**
